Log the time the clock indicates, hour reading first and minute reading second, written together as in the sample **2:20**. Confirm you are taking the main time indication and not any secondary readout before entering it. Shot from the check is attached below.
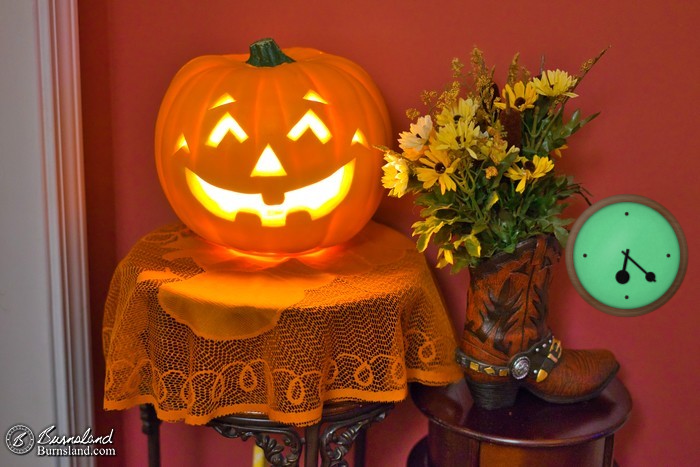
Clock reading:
**6:22**
